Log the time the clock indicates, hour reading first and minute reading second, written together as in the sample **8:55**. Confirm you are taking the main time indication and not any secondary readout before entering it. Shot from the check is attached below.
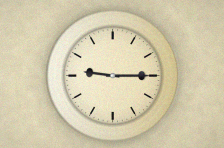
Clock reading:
**9:15**
